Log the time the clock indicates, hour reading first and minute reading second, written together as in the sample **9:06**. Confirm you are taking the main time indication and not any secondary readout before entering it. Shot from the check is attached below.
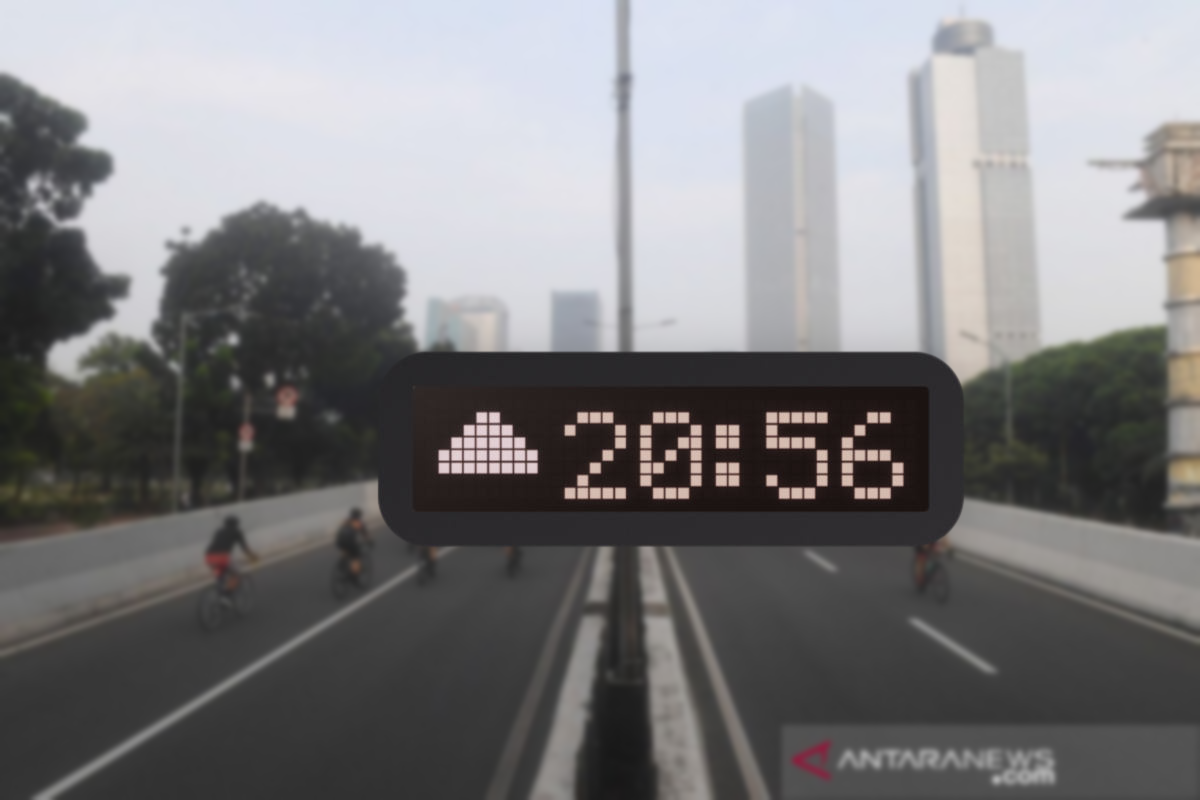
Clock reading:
**20:56**
